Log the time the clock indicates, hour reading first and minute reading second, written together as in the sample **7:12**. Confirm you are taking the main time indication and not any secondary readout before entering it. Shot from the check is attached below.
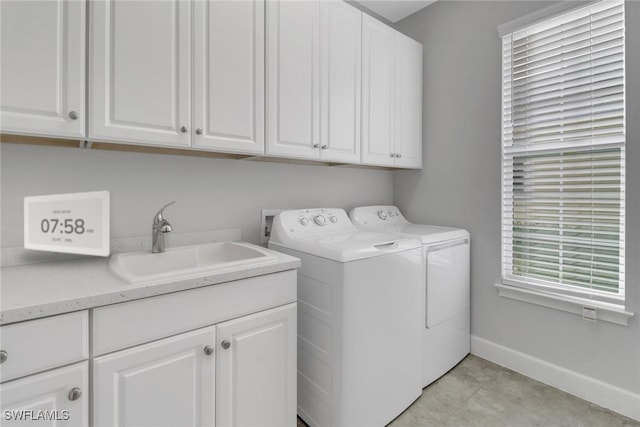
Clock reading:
**7:58**
